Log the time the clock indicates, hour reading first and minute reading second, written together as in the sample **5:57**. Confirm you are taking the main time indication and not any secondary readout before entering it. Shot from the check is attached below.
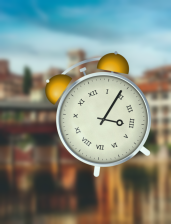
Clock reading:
**4:09**
